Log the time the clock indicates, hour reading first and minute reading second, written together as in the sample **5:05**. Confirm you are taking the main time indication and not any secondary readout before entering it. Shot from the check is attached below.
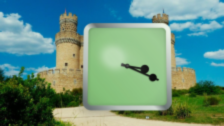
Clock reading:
**3:19**
